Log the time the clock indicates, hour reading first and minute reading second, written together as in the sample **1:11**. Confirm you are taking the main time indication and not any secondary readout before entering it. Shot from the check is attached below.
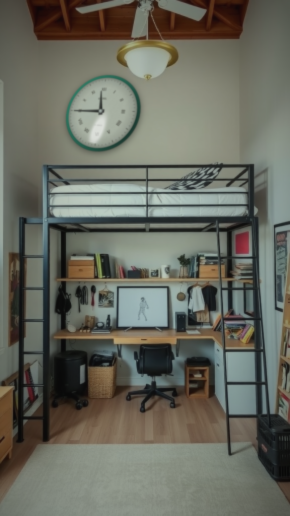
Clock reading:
**11:45**
